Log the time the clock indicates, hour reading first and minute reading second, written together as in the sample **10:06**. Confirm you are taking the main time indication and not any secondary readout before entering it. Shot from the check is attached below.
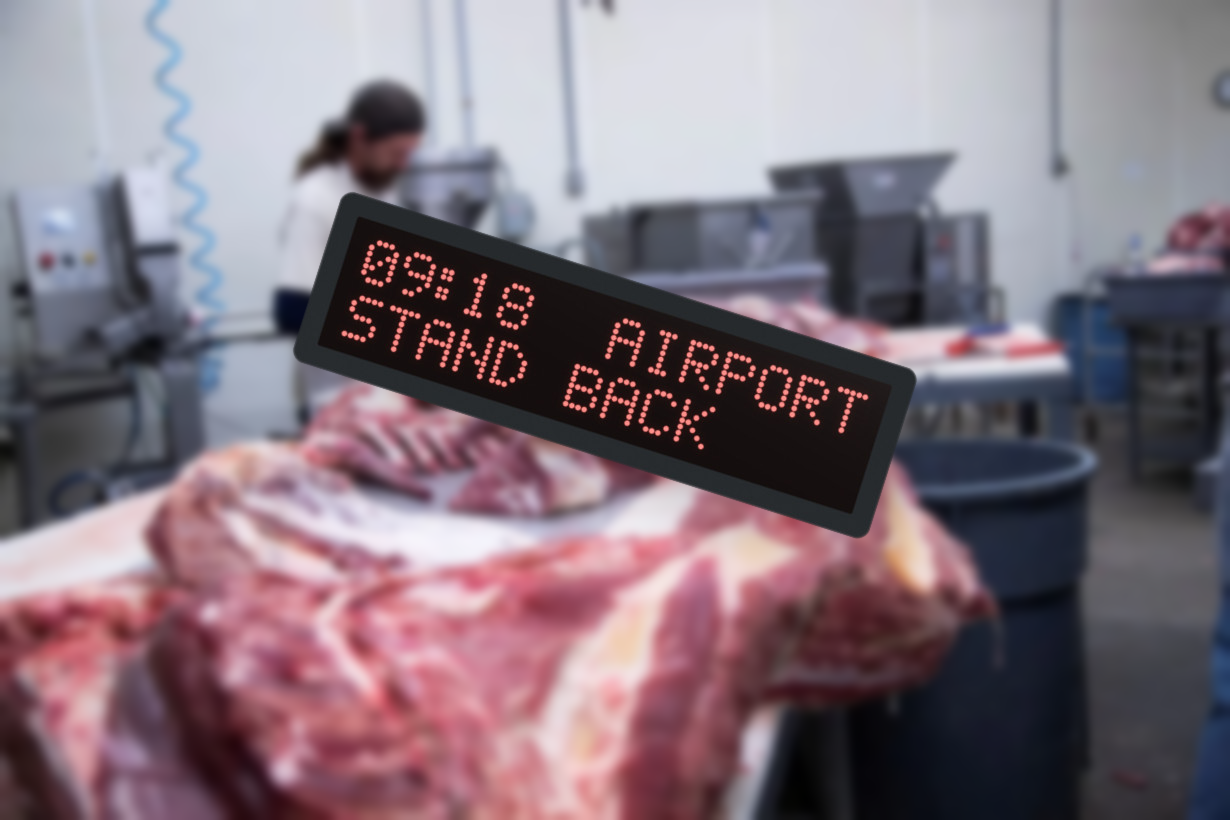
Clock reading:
**9:18**
